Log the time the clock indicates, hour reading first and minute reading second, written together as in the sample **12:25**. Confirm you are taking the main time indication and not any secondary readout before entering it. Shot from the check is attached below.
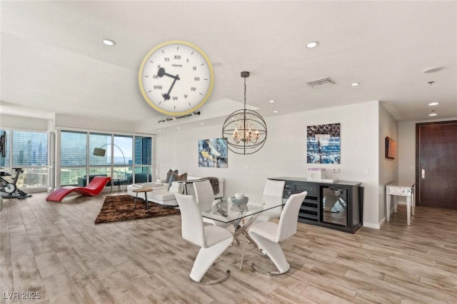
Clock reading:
**9:34**
